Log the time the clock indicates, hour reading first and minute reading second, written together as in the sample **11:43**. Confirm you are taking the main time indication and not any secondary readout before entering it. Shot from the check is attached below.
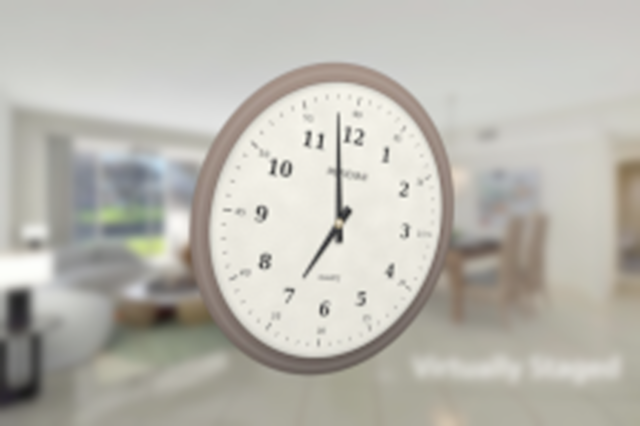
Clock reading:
**6:58**
